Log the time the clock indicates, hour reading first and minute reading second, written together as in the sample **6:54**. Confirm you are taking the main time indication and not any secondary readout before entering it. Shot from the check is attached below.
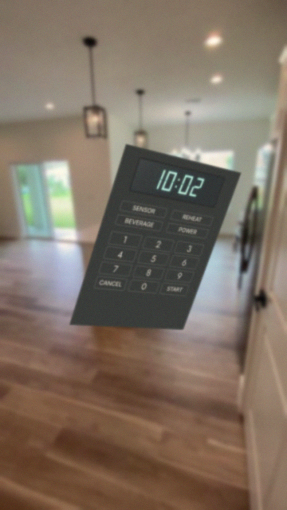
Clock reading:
**10:02**
